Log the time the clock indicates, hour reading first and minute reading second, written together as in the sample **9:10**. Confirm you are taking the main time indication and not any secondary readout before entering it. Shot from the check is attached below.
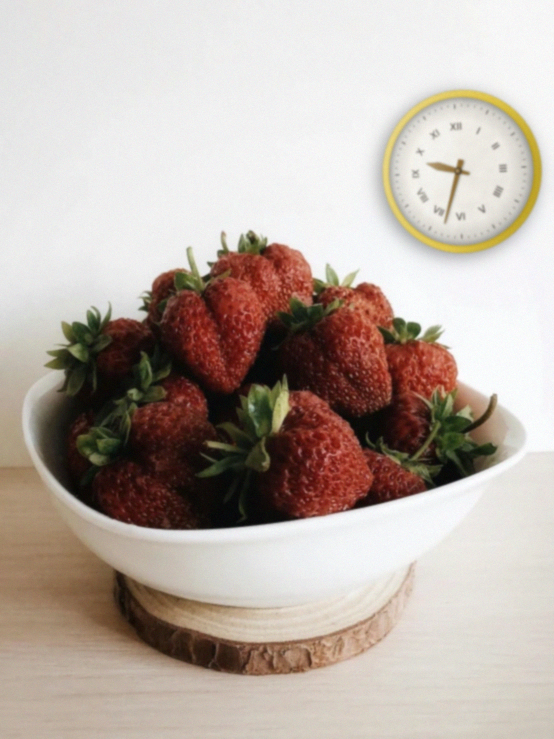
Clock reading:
**9:33**
